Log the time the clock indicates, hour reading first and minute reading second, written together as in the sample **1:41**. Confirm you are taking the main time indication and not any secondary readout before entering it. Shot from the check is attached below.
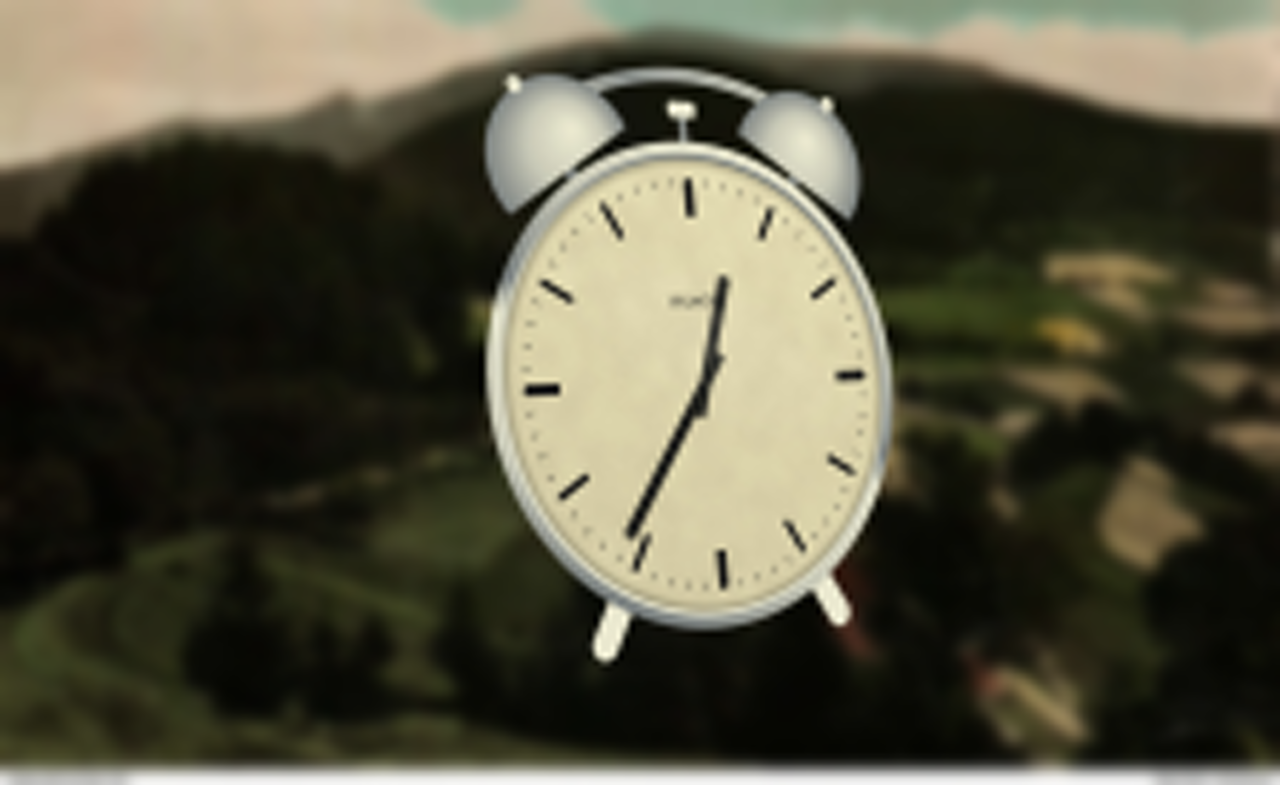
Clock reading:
**12:36**
